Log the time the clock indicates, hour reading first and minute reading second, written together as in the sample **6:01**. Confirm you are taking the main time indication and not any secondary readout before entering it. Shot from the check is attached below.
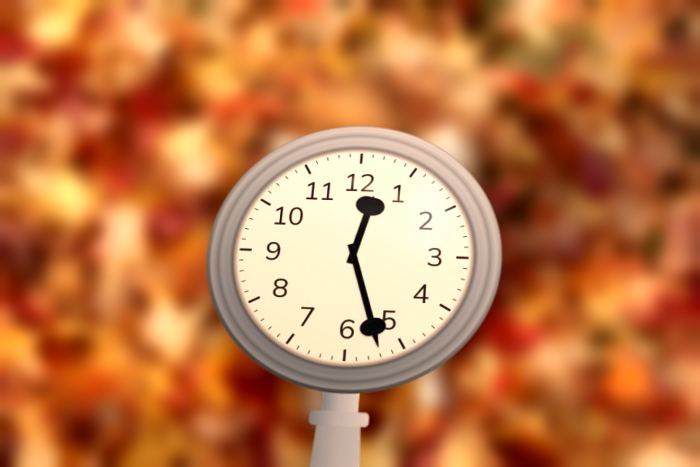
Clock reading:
**12:27**
